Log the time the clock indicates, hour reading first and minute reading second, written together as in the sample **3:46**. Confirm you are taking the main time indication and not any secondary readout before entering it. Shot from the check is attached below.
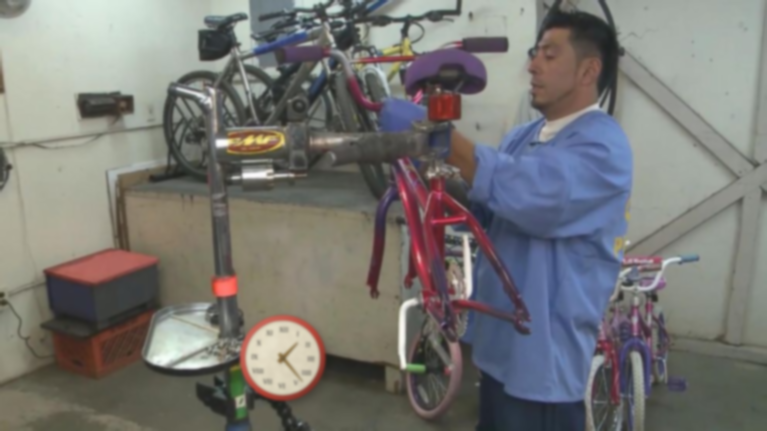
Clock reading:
**1:23**
